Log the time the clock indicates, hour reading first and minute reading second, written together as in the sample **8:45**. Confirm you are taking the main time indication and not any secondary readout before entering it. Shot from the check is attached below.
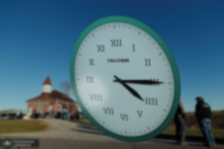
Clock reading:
**4:15**
